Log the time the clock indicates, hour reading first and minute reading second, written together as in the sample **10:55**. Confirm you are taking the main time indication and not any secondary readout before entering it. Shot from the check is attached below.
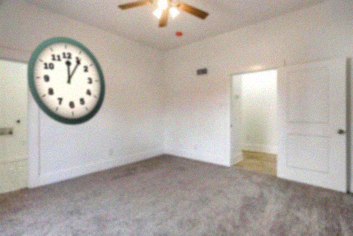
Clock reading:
**12:06**
